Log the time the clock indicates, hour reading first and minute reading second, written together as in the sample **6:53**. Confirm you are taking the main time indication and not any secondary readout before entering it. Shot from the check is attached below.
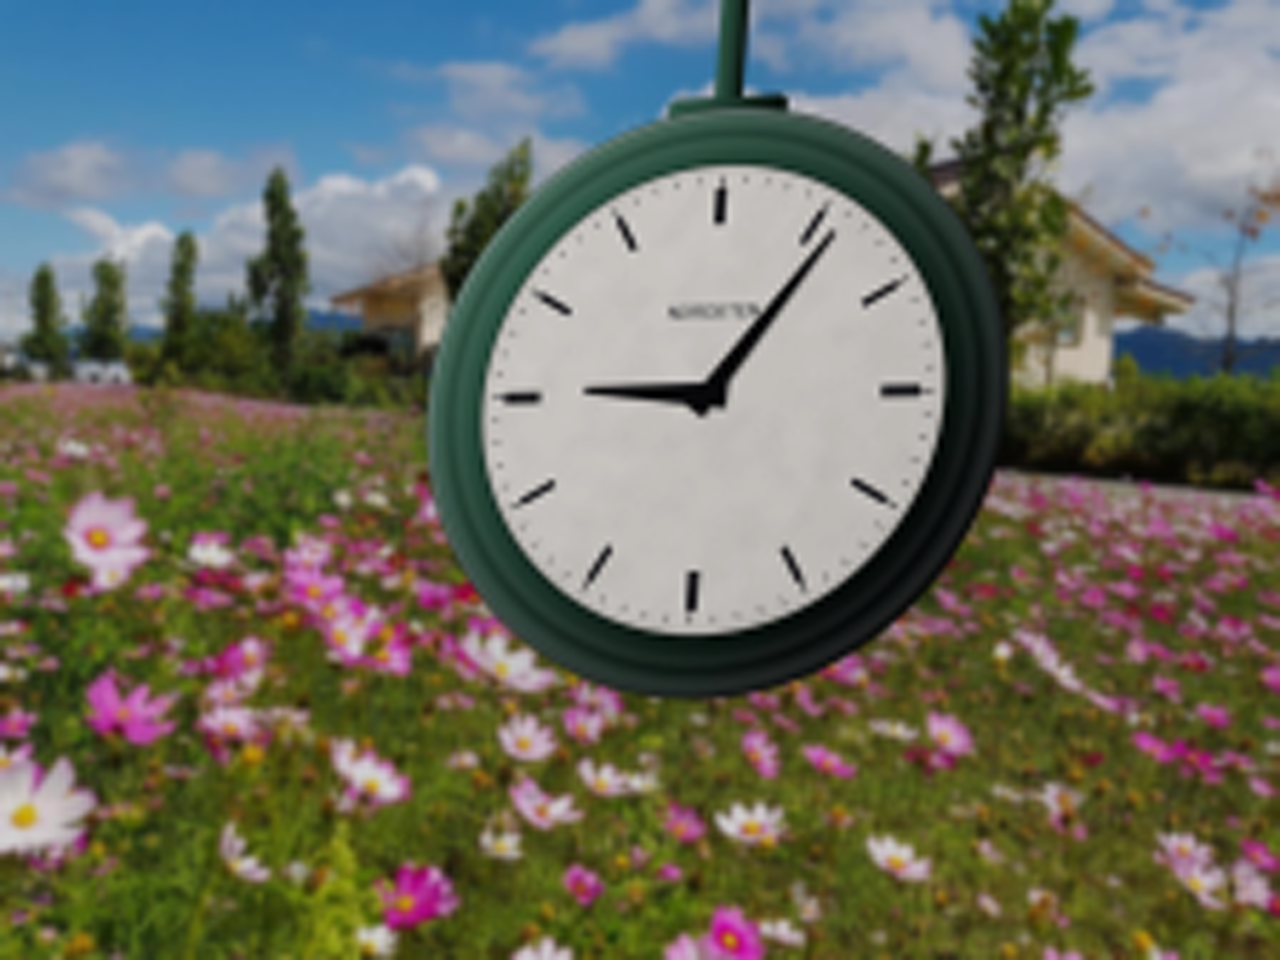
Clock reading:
**9:06**
